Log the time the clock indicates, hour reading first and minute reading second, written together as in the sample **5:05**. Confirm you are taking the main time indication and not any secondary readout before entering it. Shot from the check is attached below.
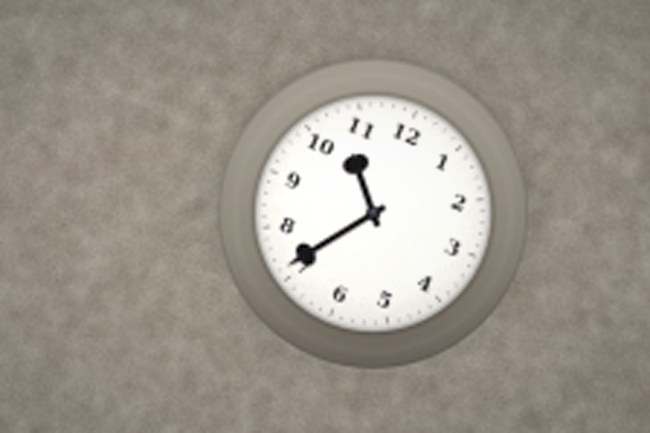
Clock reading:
**10:36**
